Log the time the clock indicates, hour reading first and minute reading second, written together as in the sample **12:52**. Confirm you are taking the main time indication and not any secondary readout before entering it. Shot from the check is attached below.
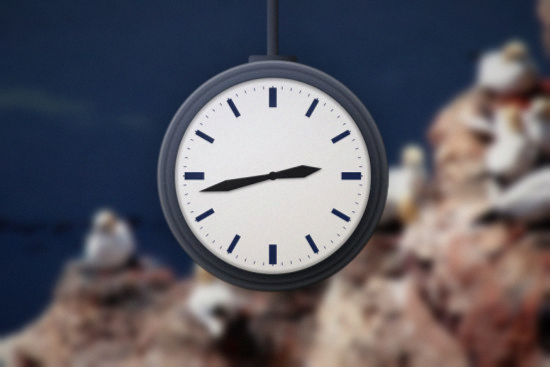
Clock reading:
**2:43**
